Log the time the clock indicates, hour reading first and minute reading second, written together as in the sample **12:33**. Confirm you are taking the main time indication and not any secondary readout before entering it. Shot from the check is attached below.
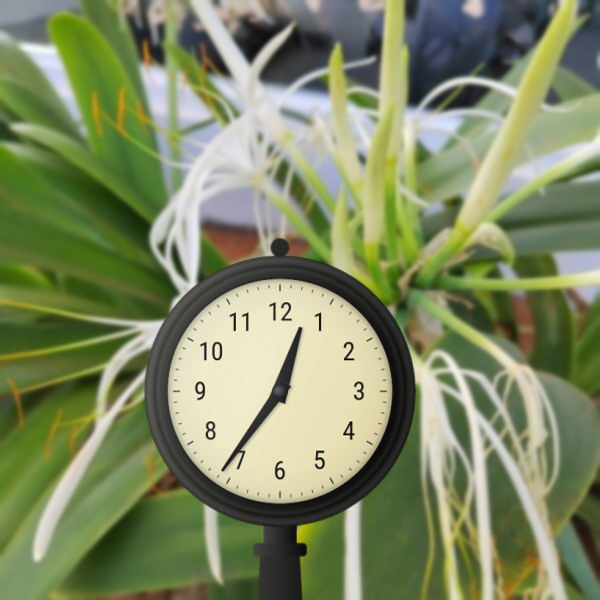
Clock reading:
**12:36**
